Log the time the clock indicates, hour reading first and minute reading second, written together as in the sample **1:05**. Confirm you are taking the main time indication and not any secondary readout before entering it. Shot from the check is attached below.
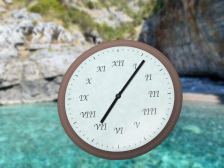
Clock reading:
**7:06**
